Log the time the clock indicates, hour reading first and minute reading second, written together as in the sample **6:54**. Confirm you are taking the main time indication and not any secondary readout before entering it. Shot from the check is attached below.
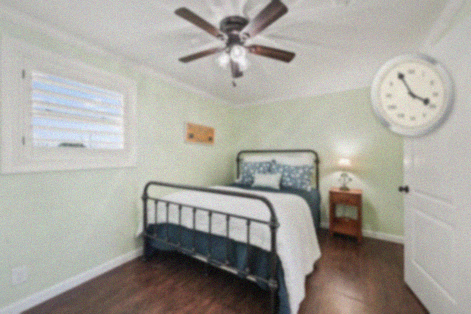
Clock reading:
**3:55**
